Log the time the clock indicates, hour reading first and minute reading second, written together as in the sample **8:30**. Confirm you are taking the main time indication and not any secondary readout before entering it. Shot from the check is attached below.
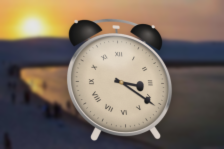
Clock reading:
**3:21**
